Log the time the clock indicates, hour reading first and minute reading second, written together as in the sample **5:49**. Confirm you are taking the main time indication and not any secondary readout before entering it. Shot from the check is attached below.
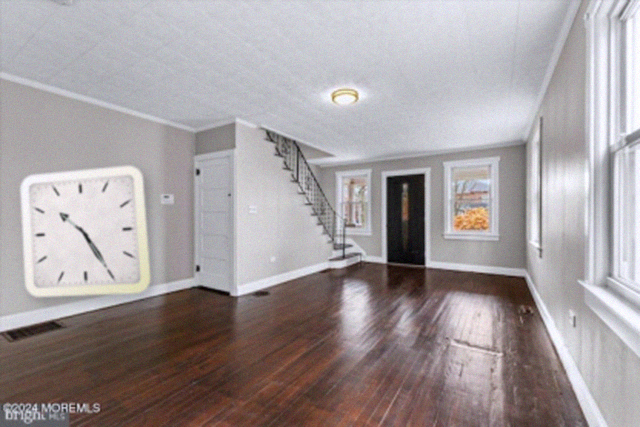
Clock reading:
**10:25**
